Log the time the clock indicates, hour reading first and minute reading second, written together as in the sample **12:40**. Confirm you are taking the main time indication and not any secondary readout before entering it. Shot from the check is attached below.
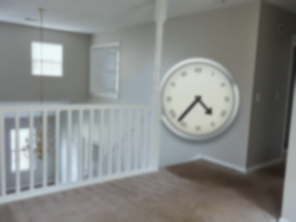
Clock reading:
**4:37**
